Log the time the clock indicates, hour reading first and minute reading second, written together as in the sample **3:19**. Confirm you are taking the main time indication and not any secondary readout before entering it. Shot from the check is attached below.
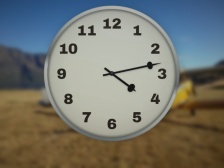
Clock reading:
**4:13**
